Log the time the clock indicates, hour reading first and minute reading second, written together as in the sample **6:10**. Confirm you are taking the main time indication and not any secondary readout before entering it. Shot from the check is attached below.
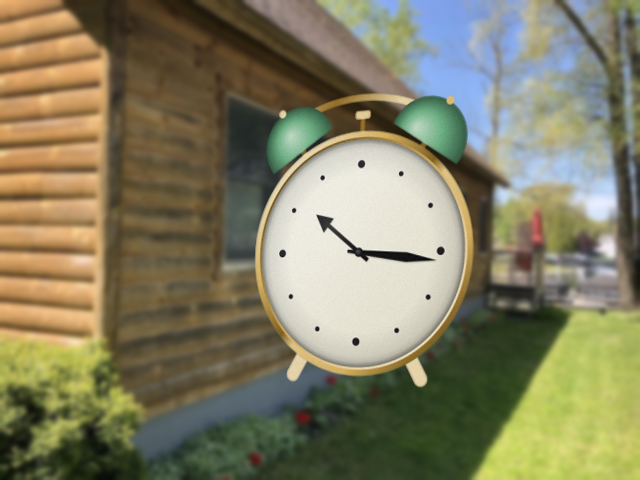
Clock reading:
**10:16**
